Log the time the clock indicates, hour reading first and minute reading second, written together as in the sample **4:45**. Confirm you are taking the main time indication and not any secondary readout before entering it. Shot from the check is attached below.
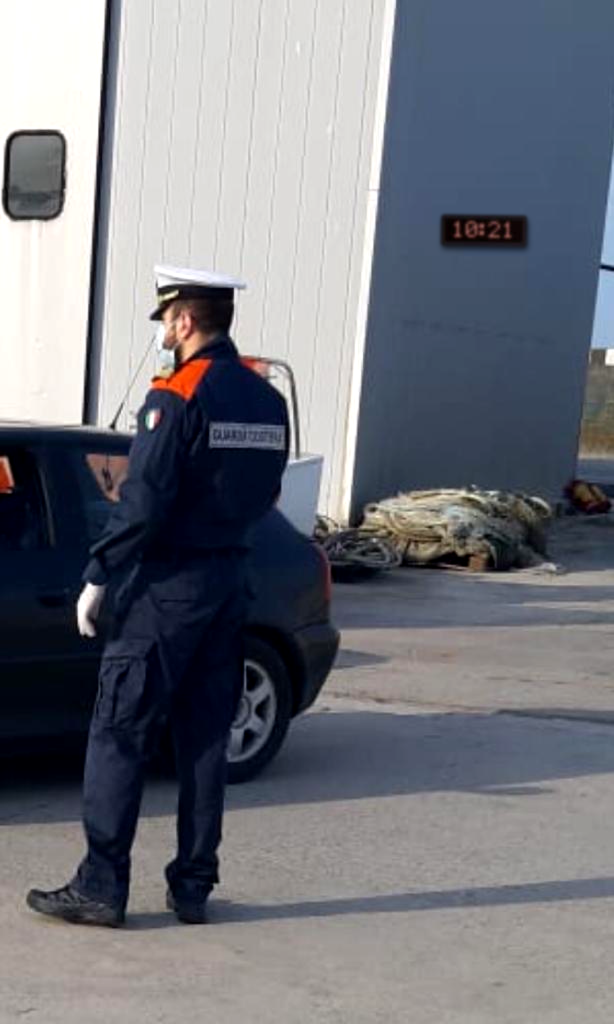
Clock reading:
**10:21**
